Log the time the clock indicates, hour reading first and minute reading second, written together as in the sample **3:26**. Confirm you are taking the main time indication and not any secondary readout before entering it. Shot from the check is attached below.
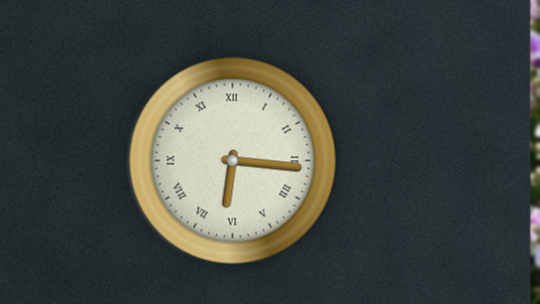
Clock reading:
**6:16**
